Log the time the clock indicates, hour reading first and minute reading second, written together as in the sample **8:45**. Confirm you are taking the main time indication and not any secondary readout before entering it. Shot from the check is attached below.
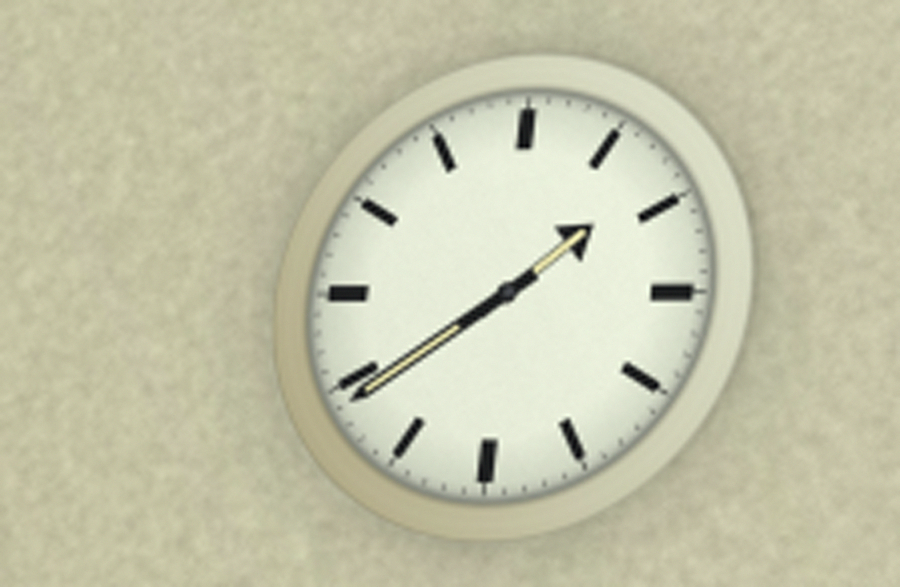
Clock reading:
**1:39**
